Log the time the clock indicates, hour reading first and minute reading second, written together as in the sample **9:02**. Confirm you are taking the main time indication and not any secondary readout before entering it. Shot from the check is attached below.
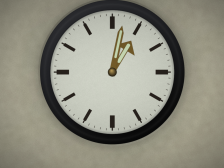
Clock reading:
**1:02**
